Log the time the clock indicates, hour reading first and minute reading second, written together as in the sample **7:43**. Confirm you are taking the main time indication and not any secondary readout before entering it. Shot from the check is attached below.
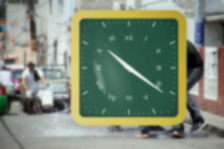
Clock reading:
**10:21**
